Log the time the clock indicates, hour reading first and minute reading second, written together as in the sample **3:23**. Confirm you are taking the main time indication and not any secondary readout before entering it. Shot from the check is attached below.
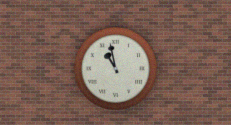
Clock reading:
**10:58**
